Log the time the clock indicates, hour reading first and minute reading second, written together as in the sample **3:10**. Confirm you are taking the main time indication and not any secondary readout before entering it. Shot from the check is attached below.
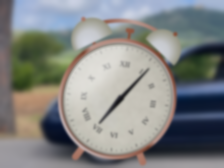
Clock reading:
**7:06**
